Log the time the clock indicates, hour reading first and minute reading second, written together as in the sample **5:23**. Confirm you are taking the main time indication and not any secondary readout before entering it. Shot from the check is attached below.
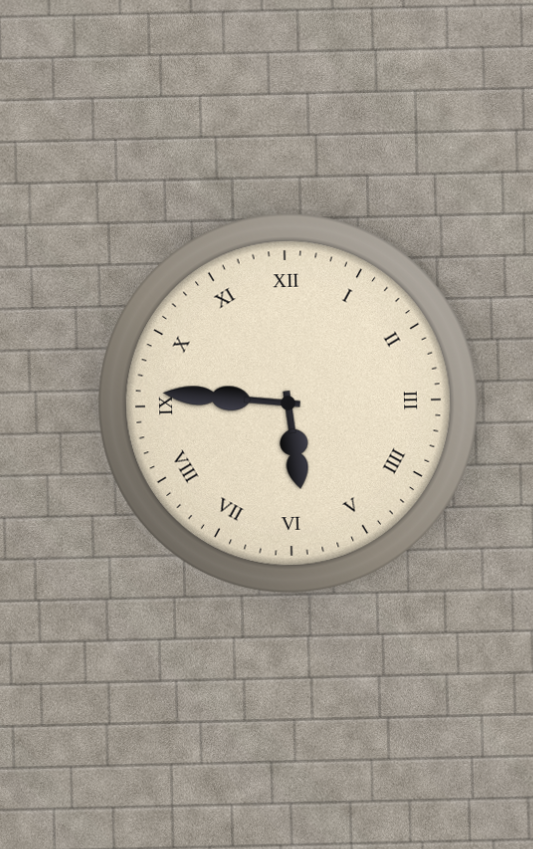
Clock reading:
**5:46**
